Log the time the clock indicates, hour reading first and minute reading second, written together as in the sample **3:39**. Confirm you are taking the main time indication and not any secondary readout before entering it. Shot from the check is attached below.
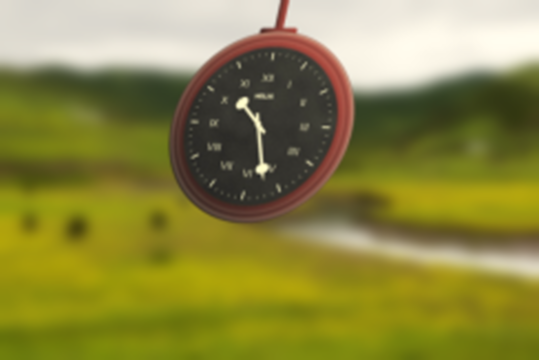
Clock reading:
**10:27**
